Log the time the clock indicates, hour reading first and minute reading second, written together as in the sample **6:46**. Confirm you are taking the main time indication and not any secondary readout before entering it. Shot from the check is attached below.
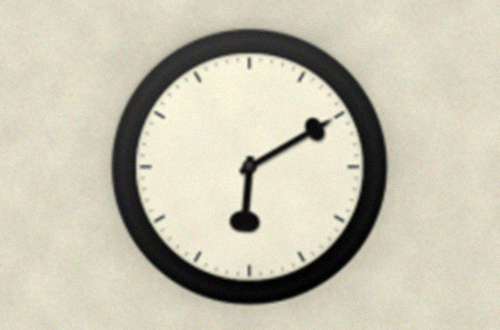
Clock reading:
**6:10**
